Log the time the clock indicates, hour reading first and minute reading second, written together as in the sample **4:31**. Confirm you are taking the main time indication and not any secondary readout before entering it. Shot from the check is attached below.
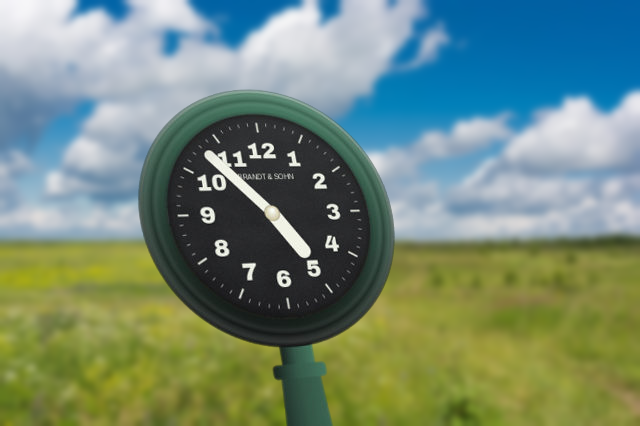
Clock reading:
**4:53**
